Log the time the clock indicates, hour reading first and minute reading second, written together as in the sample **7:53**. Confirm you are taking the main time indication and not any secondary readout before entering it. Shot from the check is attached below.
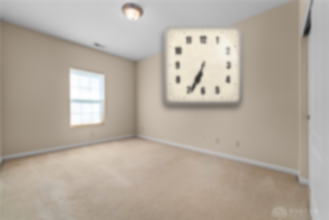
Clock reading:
**6:34**
